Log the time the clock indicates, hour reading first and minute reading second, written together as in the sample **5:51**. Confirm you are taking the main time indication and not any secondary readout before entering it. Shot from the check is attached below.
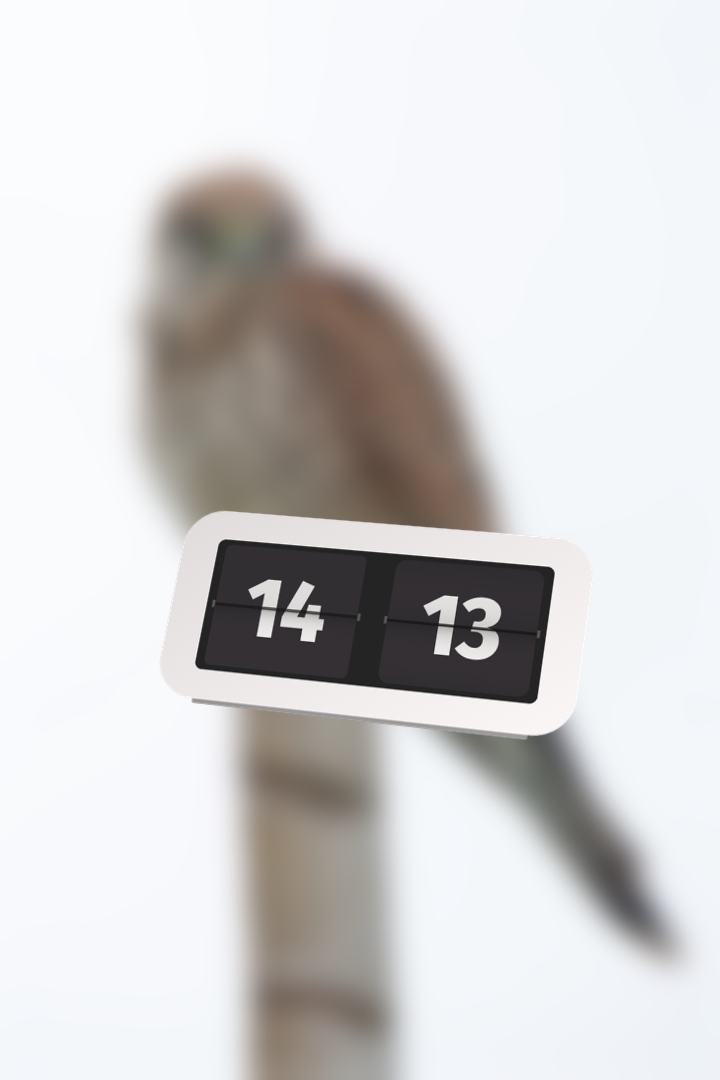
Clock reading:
**14:13**
